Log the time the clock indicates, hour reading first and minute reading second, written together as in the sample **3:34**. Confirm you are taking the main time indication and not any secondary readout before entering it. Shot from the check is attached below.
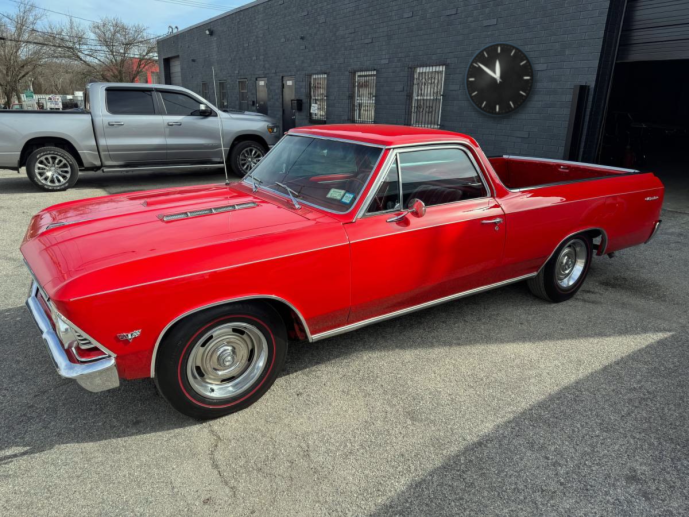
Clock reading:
**11:51**
